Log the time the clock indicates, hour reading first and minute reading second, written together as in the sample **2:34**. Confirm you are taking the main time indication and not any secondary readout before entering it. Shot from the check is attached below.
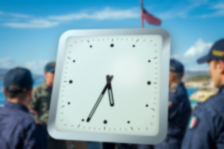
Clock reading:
**5:34**
